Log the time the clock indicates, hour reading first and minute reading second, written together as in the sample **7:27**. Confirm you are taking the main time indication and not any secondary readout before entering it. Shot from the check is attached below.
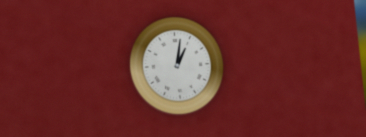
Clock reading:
**1:02**
